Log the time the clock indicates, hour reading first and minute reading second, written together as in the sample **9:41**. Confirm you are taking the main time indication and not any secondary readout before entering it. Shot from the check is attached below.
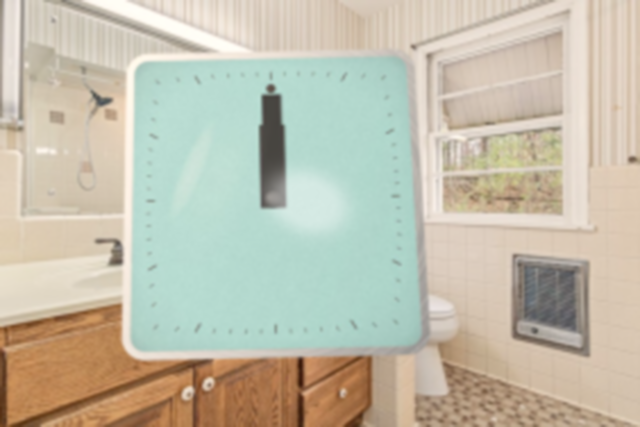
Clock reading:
**12:00**
